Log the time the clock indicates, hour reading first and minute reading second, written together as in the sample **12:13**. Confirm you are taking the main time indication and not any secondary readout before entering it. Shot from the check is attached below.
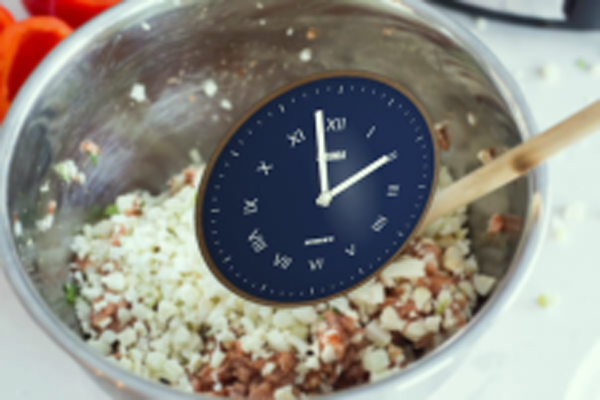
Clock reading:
**1:58**
